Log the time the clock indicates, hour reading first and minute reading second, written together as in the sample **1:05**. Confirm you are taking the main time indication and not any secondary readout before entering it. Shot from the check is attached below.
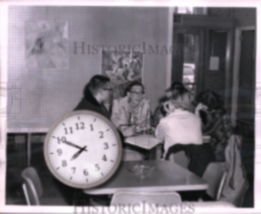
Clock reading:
**7:50**
